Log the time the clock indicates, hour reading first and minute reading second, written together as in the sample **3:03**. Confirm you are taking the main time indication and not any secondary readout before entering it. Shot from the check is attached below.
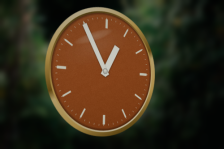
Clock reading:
**12:55**
